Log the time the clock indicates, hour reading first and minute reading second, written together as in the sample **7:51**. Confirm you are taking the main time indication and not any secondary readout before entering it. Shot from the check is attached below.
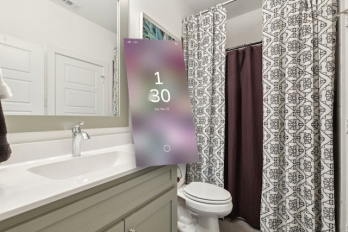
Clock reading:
**1:30**
